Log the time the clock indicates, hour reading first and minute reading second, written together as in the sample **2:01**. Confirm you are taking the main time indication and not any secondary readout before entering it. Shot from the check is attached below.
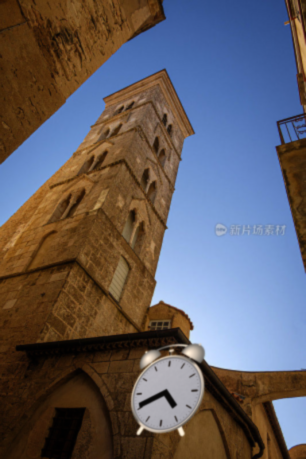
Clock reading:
**4:41**
